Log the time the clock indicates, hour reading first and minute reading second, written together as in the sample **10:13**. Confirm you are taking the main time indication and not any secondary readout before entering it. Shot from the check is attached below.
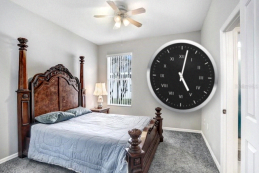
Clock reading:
**5:02**
